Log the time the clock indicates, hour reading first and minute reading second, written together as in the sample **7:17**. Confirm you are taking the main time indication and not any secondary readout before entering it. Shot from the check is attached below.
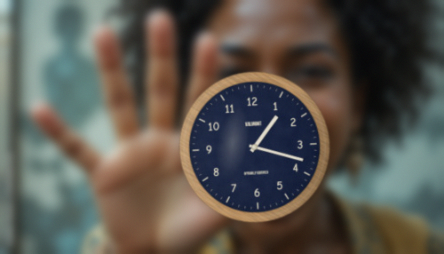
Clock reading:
**1:18**
